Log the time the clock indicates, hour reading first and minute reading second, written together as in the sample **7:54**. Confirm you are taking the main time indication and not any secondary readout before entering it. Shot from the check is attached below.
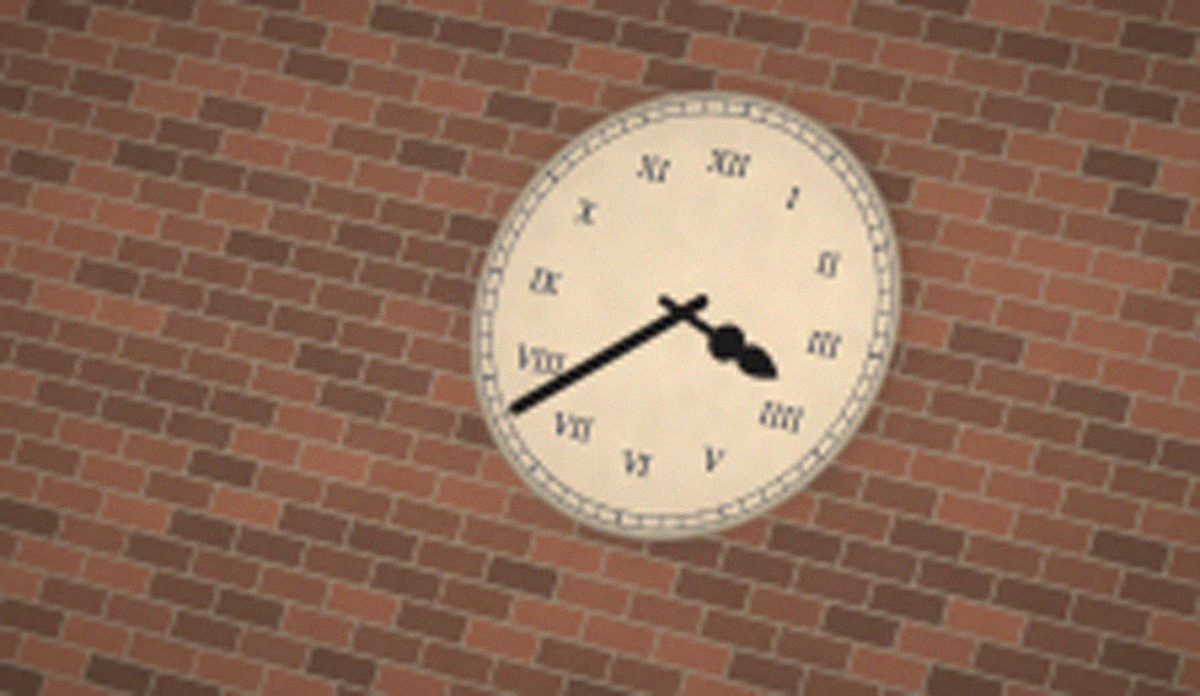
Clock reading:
**3:38**
